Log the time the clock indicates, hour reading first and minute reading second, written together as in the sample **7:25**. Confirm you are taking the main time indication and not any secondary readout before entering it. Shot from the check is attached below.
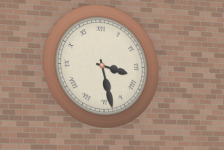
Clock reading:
**3:28**
